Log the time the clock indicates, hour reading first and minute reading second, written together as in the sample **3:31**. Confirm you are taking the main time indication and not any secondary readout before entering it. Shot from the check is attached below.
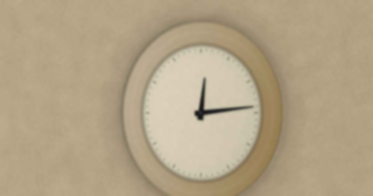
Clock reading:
**12:14**
